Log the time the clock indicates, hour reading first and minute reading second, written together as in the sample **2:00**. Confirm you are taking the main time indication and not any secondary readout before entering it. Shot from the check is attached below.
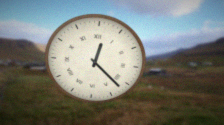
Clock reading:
**12:22**
